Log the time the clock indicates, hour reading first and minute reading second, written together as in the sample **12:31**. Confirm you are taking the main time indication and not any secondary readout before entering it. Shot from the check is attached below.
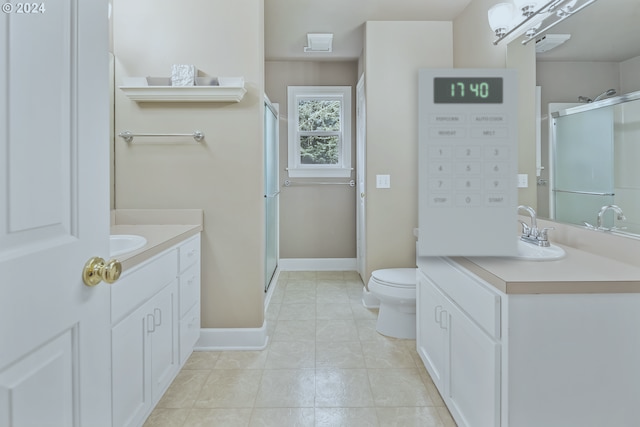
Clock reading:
**17:40**
